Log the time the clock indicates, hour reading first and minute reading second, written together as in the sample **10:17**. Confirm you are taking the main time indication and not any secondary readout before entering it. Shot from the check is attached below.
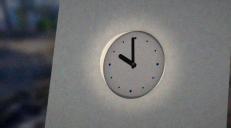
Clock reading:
**9:59**
